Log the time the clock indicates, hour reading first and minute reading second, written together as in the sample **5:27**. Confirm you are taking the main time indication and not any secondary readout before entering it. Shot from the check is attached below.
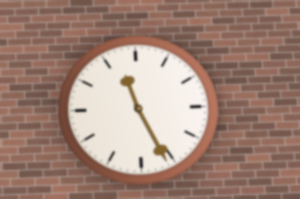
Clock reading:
**11:26**
